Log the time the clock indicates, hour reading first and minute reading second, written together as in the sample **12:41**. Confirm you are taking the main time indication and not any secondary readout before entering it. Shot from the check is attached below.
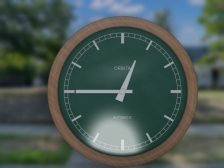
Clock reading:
**12:45**
